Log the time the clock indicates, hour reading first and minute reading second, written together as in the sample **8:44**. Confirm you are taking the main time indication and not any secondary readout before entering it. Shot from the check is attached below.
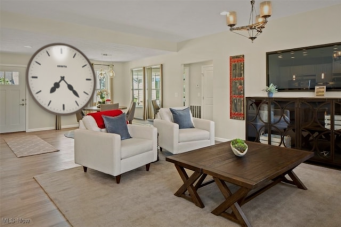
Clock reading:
**7:23**
